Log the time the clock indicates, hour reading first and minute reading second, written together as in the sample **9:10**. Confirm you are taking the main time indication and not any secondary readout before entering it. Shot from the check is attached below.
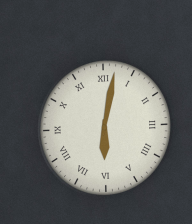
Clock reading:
**6:02**
